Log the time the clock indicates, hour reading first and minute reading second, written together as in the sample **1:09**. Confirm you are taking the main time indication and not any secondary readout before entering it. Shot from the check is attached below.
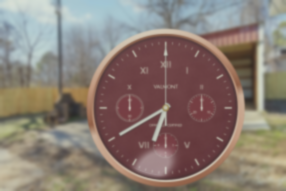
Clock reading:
**6:40**
